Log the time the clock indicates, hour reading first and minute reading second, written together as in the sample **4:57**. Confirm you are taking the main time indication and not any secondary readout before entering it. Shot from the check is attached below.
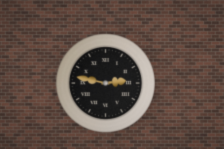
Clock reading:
**2:47**
